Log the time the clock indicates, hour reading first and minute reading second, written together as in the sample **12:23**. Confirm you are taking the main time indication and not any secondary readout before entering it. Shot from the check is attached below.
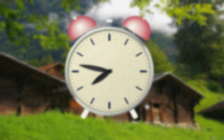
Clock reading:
**7:47**
